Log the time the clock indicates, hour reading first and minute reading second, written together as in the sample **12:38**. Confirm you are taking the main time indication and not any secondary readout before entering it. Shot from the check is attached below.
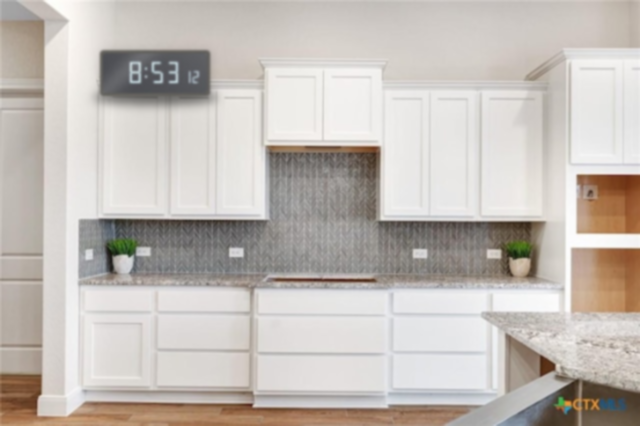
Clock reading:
**8:53**
